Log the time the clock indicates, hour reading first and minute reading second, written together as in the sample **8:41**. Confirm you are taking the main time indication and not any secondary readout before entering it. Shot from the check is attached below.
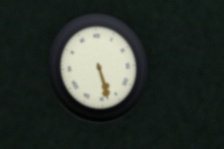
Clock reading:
**5:28**
